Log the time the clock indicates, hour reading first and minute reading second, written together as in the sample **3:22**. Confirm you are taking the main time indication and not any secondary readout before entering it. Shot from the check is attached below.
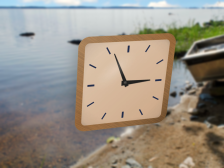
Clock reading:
**2:56**
